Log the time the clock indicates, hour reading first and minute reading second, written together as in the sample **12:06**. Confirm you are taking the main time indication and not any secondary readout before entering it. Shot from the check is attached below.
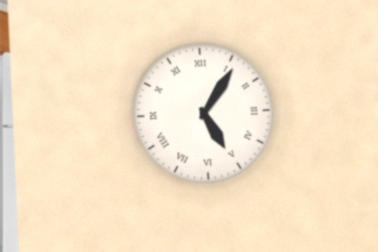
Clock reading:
**5:06**
